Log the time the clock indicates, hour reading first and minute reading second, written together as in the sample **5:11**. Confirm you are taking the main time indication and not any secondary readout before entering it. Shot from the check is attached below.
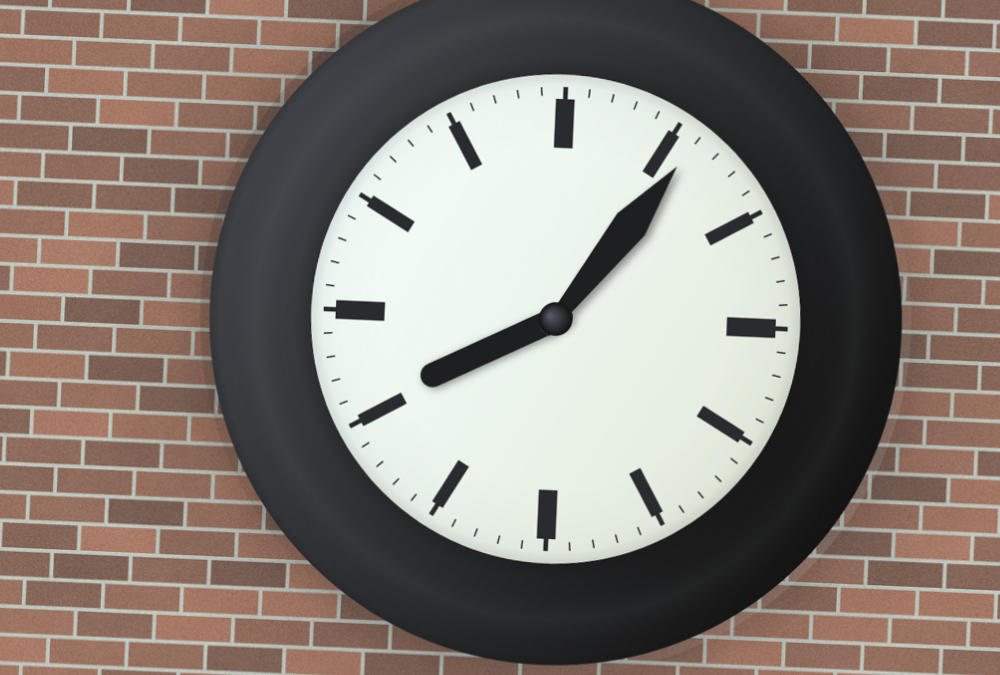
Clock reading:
**8:06**
